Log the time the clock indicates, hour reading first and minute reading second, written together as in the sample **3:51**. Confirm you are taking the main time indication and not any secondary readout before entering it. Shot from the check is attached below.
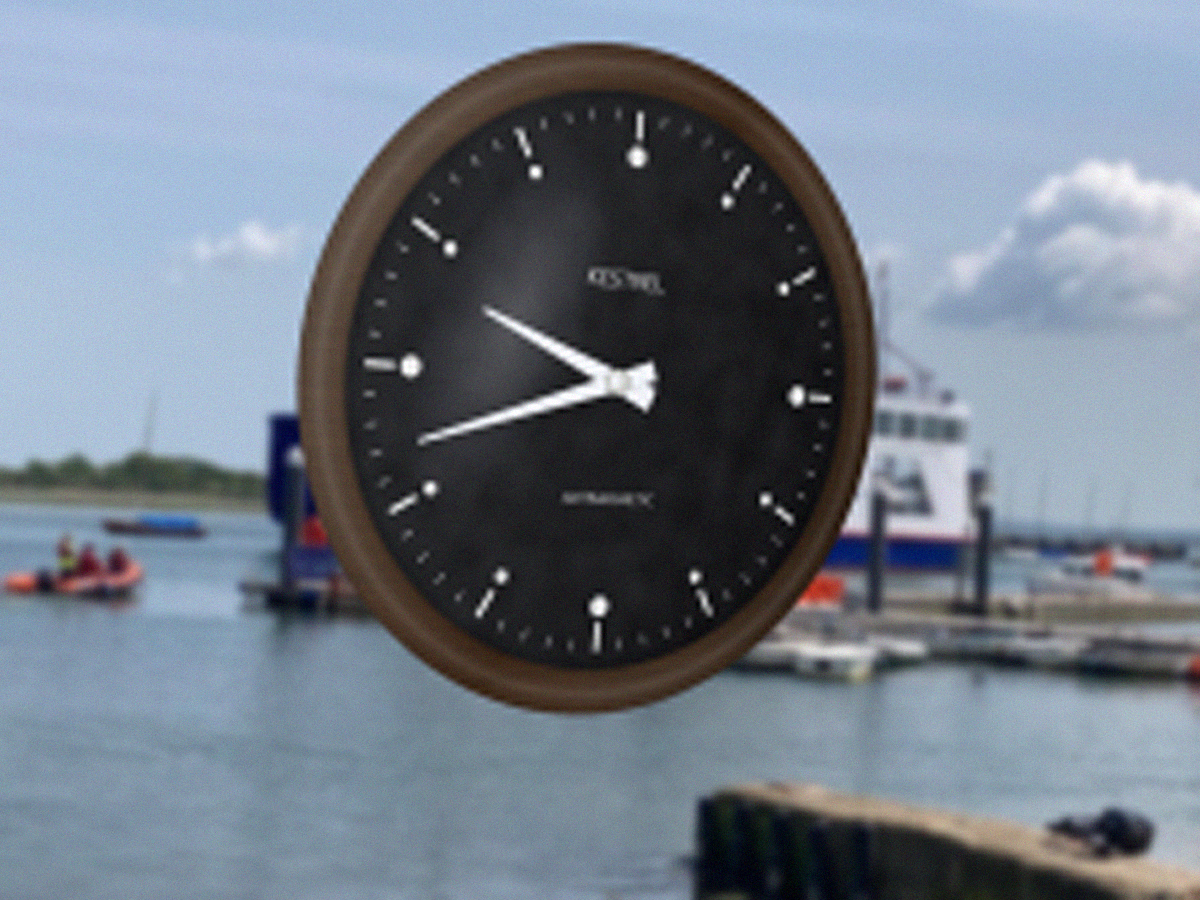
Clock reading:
**9:42**
